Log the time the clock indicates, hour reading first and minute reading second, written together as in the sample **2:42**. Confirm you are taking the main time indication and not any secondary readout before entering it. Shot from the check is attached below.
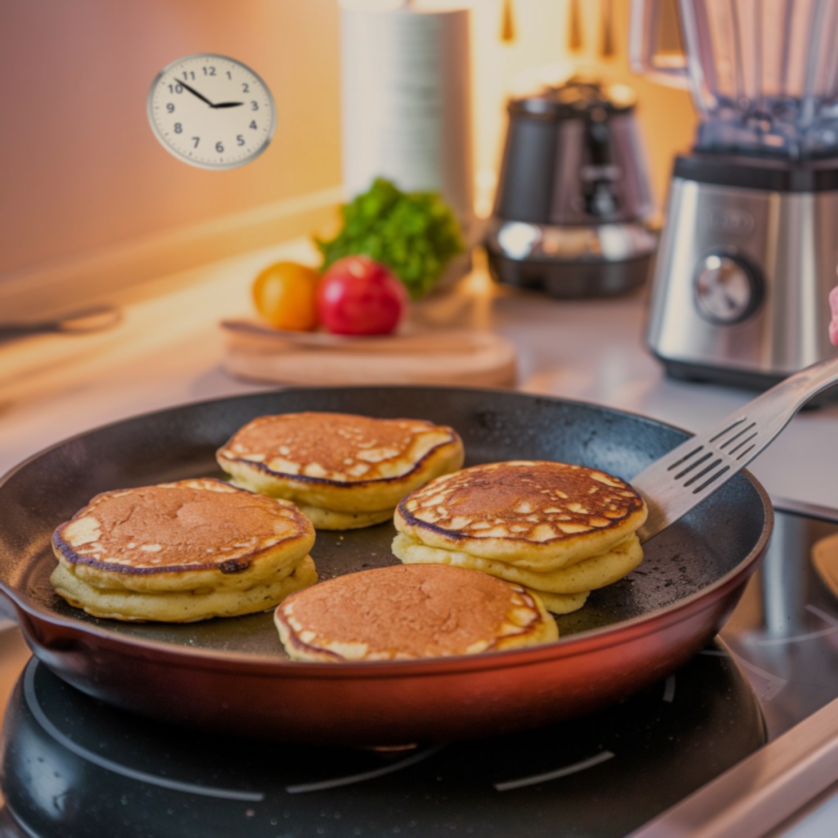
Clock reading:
**2:52**
